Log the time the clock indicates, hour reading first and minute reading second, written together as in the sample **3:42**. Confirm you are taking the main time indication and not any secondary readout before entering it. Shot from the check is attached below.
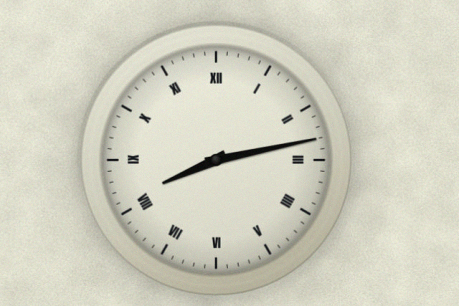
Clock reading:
**8:13**
